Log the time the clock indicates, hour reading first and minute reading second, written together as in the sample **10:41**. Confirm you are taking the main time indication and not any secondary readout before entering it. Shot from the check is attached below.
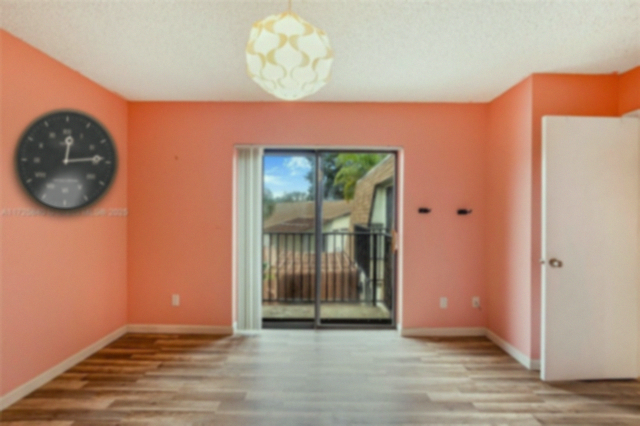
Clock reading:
**12:14**
